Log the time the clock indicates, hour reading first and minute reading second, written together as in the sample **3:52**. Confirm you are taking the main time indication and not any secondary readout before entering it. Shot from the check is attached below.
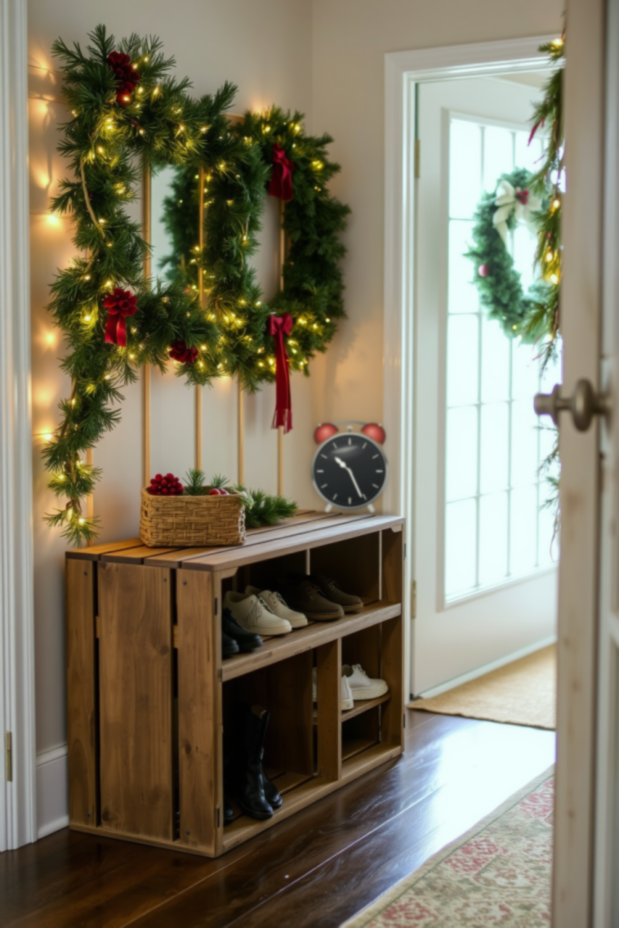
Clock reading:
**10:26**
